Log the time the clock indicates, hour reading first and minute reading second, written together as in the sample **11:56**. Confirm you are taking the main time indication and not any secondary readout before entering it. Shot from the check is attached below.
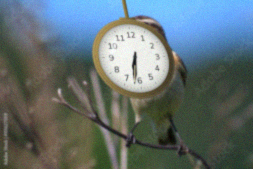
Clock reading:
**6:32**
